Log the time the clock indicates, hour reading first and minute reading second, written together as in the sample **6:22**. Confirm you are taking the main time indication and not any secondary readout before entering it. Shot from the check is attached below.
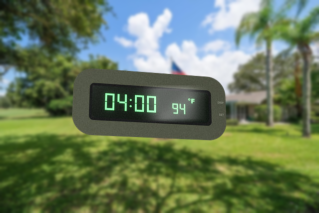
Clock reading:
**4:00**
